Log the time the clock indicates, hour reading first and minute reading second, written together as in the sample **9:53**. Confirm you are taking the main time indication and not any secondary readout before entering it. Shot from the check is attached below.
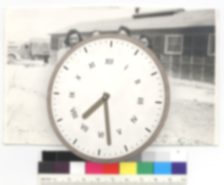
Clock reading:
**7:28**
